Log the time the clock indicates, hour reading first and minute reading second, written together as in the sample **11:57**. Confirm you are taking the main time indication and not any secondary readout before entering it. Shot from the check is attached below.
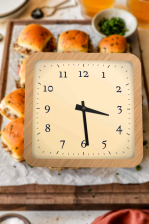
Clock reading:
**3:29**
